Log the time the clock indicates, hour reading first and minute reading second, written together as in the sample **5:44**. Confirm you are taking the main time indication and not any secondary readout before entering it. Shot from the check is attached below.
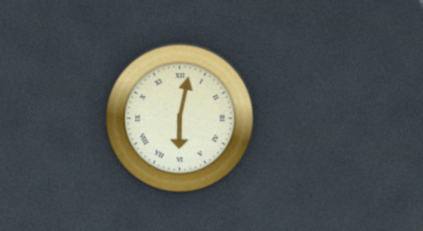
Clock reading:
**6:02**
